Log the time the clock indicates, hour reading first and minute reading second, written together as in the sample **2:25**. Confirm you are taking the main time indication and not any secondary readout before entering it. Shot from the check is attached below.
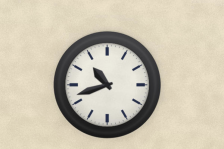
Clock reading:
**10:42**
